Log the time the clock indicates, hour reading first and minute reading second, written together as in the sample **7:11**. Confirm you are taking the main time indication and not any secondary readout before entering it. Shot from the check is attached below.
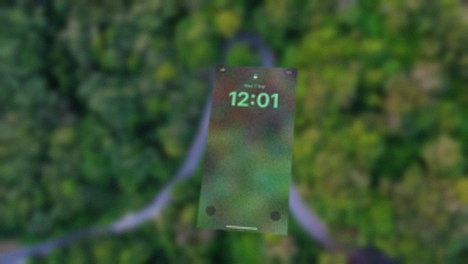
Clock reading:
**12:01**
